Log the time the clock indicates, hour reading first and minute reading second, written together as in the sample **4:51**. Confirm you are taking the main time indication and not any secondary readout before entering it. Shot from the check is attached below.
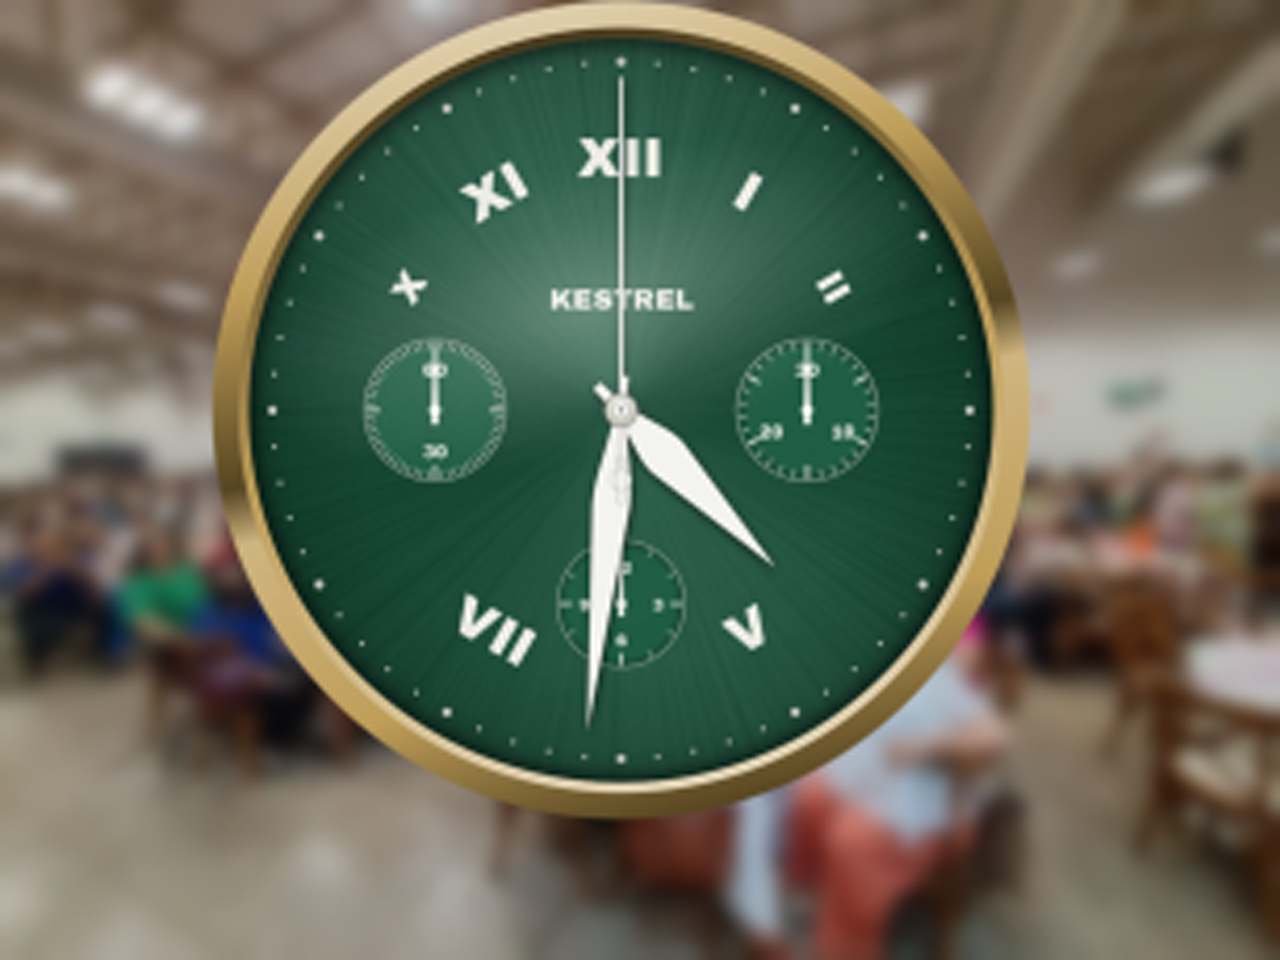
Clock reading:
**4:31**
